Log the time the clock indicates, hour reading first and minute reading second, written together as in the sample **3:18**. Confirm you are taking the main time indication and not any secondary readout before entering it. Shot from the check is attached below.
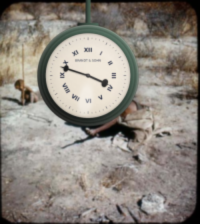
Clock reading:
**3:48**
